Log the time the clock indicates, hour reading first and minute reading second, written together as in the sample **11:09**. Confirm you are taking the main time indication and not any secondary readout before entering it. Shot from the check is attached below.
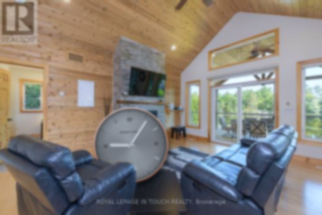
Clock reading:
**9:06**
